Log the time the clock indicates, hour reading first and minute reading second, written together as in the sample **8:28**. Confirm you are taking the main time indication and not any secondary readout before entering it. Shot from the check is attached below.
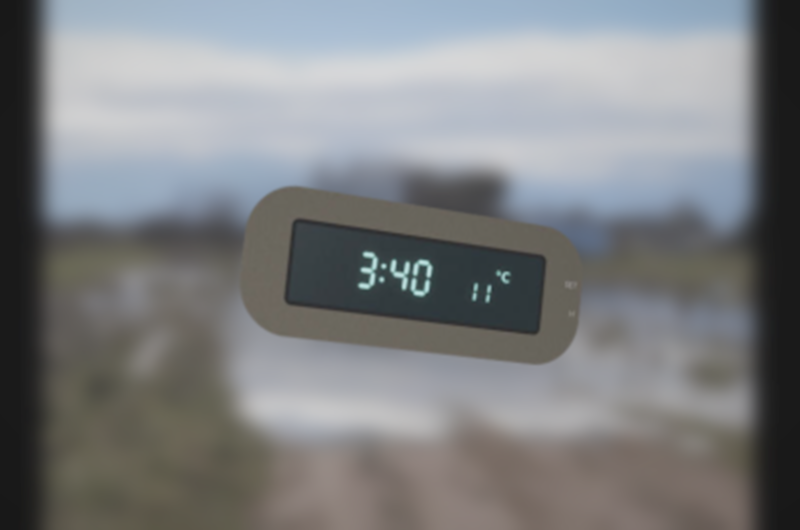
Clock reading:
**3:40**
